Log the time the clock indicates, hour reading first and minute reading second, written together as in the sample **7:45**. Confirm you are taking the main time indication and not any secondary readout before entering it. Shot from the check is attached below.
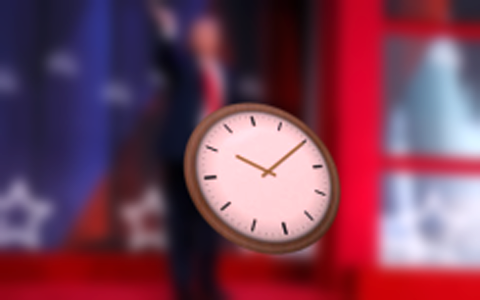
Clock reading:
**10:10**
